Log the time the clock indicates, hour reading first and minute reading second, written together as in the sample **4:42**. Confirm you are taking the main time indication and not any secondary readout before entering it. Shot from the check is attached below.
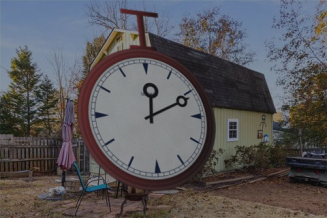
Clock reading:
**12:11**
